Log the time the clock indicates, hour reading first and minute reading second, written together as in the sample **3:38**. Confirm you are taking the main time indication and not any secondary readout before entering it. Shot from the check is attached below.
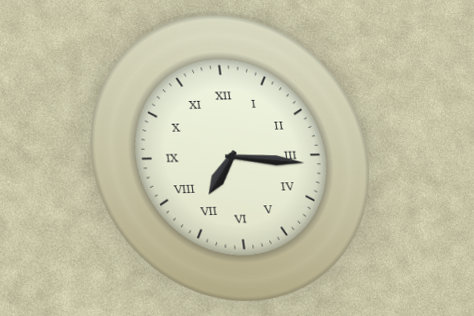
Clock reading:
**7:16**
